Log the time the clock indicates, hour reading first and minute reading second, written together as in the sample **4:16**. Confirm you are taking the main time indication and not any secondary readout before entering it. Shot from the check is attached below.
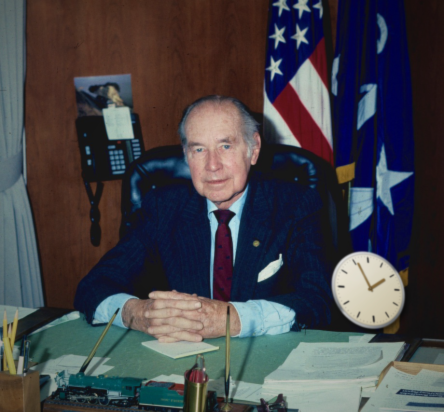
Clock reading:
**1:56**
